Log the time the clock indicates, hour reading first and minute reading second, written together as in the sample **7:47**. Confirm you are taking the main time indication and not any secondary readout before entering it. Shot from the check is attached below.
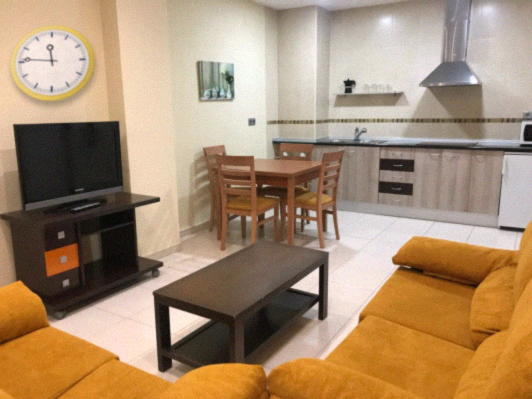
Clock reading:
**11:46**
